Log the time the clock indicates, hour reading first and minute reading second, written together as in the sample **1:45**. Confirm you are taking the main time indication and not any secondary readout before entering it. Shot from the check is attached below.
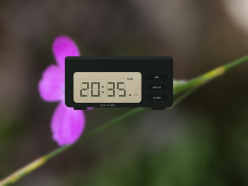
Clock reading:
**20:35**
